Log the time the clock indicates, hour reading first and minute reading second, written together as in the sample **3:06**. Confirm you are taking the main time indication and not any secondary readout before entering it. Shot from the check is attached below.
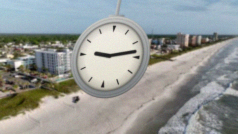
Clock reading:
**9:13**
